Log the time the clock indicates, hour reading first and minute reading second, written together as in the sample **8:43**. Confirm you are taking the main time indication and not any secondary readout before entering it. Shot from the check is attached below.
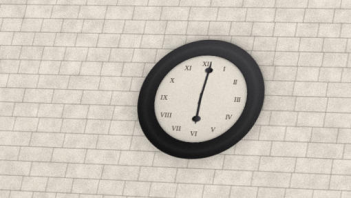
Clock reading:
**6:01**
